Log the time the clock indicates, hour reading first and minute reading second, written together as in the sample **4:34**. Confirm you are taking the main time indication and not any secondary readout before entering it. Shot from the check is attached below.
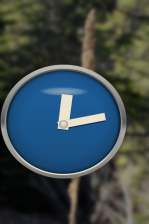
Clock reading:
**12:13**
